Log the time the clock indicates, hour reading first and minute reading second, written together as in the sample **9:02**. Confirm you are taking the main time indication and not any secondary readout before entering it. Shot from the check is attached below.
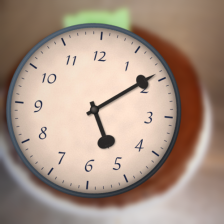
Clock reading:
**5:09**
